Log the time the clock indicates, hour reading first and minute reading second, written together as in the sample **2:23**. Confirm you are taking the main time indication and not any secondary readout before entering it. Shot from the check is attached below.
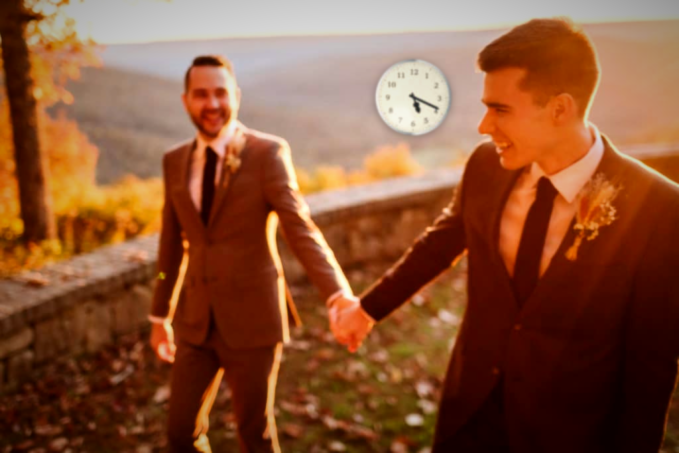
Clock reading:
**5:19**
